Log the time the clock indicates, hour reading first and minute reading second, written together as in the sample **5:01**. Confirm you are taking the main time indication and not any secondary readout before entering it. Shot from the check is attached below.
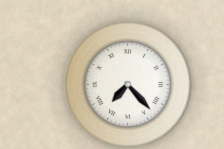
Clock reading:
**7:23**
